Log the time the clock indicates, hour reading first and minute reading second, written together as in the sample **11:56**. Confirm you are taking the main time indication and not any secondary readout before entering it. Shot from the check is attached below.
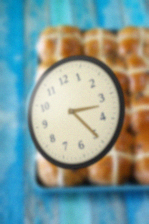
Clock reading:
**3:25**
